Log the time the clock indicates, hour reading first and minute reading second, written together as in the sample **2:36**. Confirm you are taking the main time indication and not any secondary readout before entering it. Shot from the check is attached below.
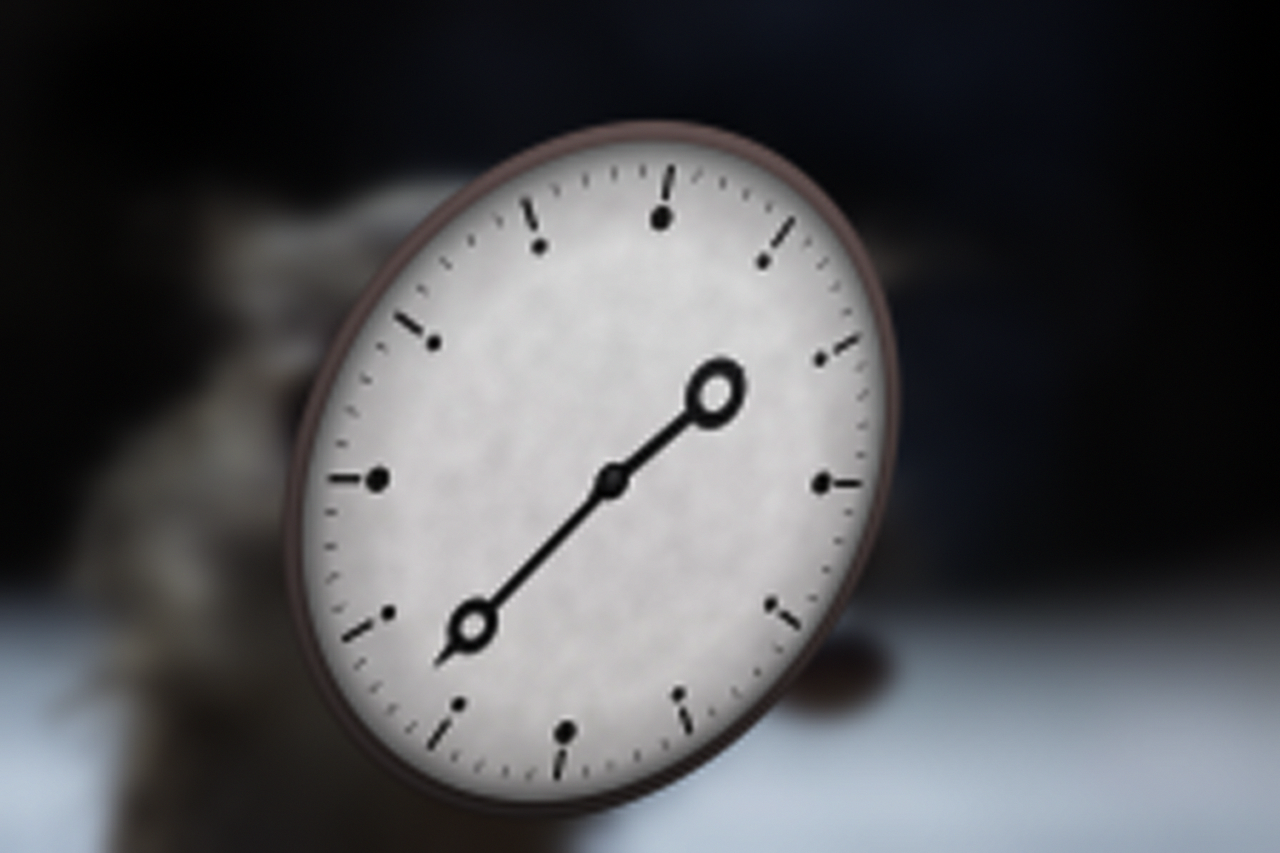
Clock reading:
**1:37**
